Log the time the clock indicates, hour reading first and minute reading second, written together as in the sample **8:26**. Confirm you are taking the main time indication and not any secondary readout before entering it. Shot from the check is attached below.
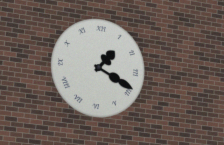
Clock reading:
**1:19**
